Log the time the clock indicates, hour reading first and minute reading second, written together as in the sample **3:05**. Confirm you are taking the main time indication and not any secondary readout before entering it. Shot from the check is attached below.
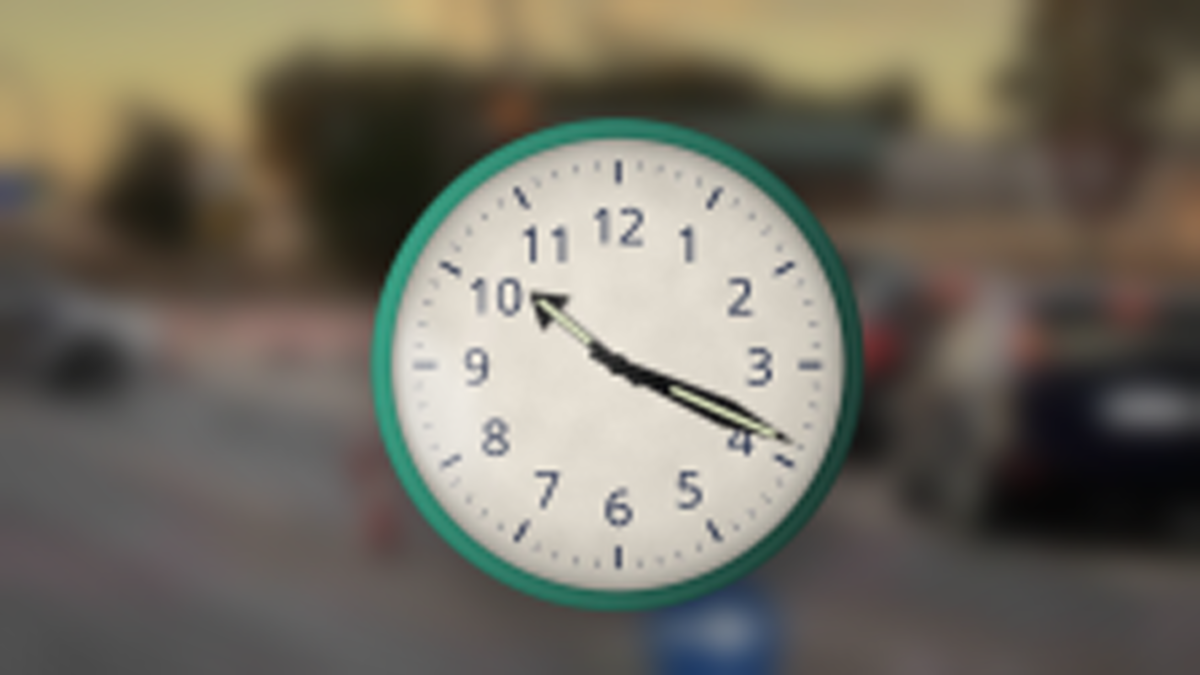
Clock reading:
**10:19**
